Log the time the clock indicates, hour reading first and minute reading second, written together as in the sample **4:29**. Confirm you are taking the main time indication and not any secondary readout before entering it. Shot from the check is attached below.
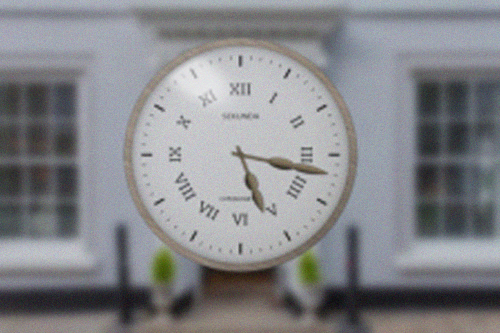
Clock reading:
**5:17**
